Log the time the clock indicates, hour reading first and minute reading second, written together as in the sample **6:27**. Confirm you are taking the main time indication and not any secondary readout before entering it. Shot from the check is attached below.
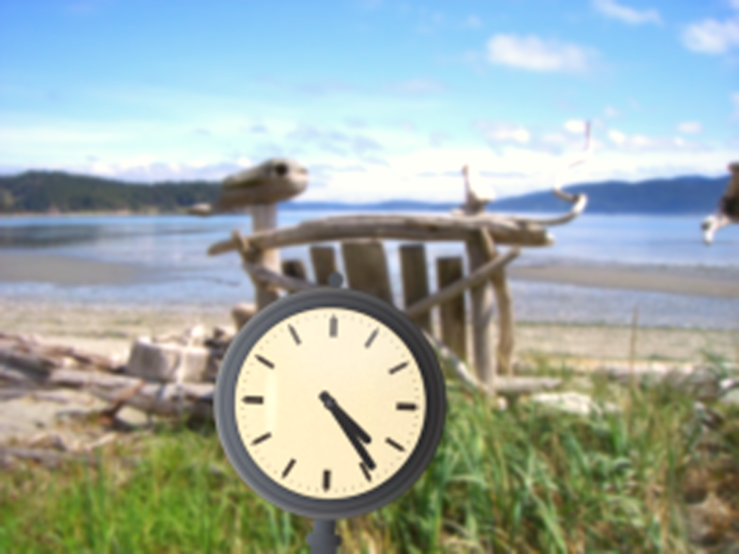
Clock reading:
**4:24**
